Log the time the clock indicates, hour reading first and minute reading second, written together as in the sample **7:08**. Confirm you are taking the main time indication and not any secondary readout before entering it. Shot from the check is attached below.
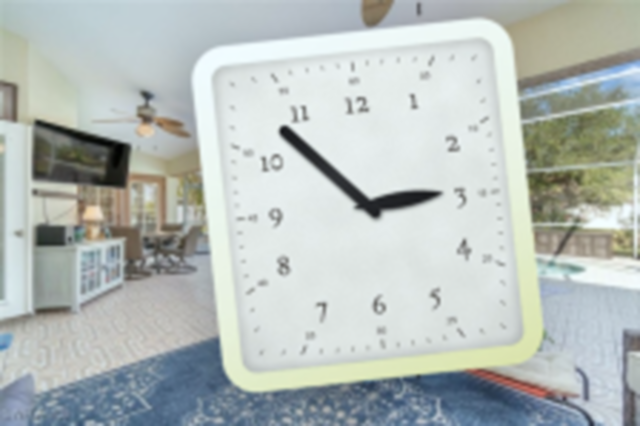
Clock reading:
**2:53**
